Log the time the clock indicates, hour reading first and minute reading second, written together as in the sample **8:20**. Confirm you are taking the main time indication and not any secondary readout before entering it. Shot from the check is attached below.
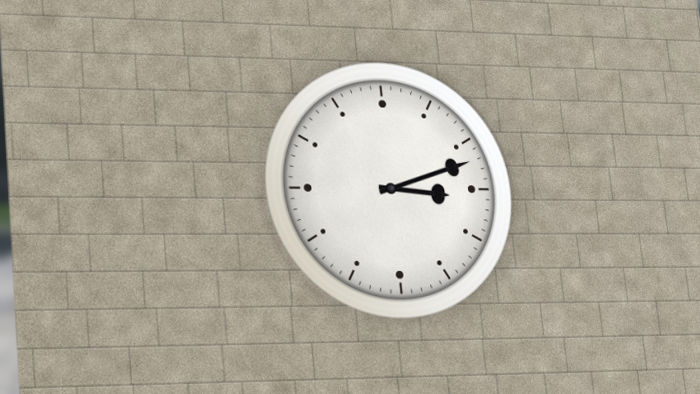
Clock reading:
**3:12**
